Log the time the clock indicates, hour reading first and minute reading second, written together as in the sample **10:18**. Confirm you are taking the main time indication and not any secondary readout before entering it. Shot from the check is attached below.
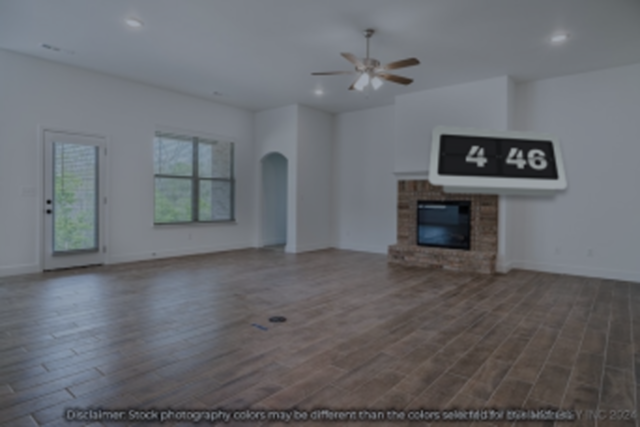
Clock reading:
**4:46**
